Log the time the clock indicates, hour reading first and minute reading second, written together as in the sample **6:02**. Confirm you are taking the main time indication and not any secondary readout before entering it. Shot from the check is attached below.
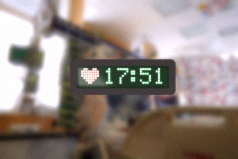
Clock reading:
**17:51**
